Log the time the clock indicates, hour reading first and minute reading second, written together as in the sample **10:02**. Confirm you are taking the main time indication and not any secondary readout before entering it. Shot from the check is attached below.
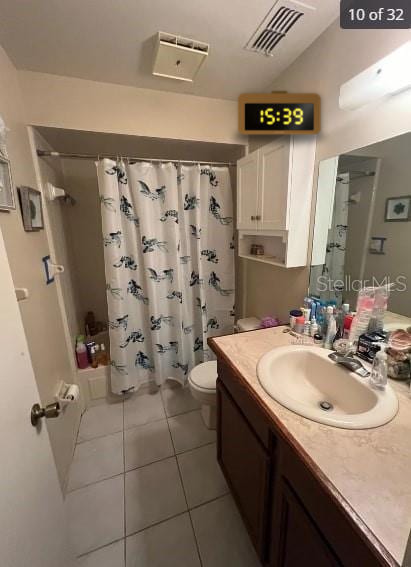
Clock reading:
**15:39**
